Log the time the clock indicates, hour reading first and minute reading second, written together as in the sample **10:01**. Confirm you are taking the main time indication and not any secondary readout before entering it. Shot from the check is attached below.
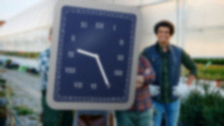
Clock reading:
**9:25**
